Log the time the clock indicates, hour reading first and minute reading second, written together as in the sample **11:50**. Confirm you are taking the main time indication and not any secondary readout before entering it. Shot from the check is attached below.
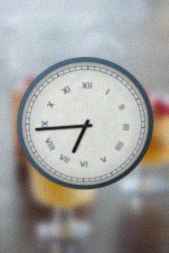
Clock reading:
**6:44**
